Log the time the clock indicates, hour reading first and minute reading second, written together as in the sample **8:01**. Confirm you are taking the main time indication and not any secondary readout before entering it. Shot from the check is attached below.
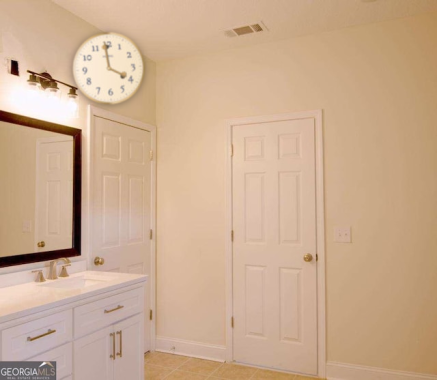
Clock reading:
**3:59**
